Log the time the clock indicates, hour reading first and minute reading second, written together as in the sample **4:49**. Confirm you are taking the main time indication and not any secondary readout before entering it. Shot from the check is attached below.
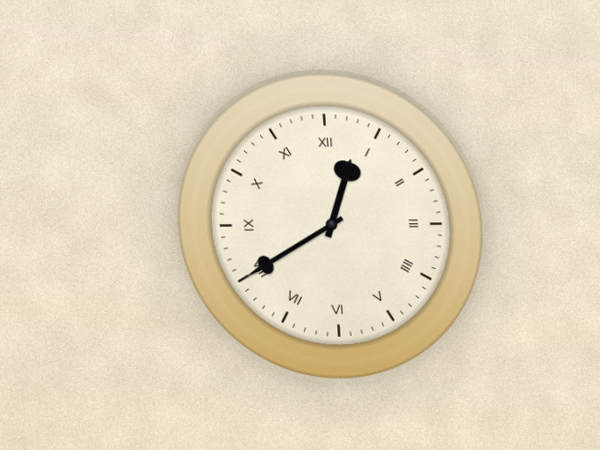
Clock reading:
**12:40**
